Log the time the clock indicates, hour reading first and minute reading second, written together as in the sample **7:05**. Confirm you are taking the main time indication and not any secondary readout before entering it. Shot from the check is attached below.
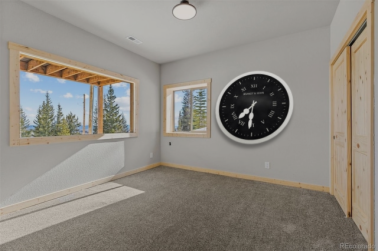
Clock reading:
**7:31**
